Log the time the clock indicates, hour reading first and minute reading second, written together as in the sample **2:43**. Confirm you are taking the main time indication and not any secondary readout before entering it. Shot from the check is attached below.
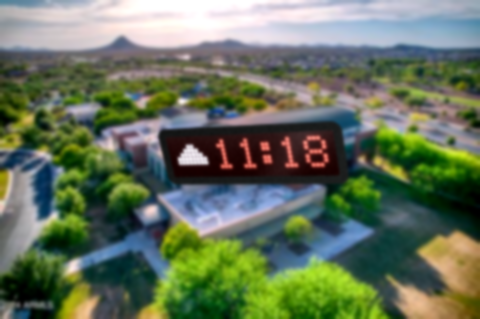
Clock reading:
**11:18**
